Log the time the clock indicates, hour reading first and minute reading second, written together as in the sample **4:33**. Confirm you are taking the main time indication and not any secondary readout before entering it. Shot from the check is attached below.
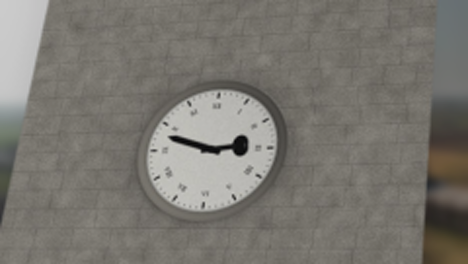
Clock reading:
**2:48**
